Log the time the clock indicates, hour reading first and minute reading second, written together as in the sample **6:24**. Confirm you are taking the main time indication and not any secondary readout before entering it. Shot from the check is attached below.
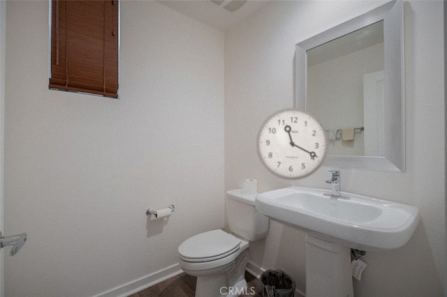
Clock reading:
**11:19**
